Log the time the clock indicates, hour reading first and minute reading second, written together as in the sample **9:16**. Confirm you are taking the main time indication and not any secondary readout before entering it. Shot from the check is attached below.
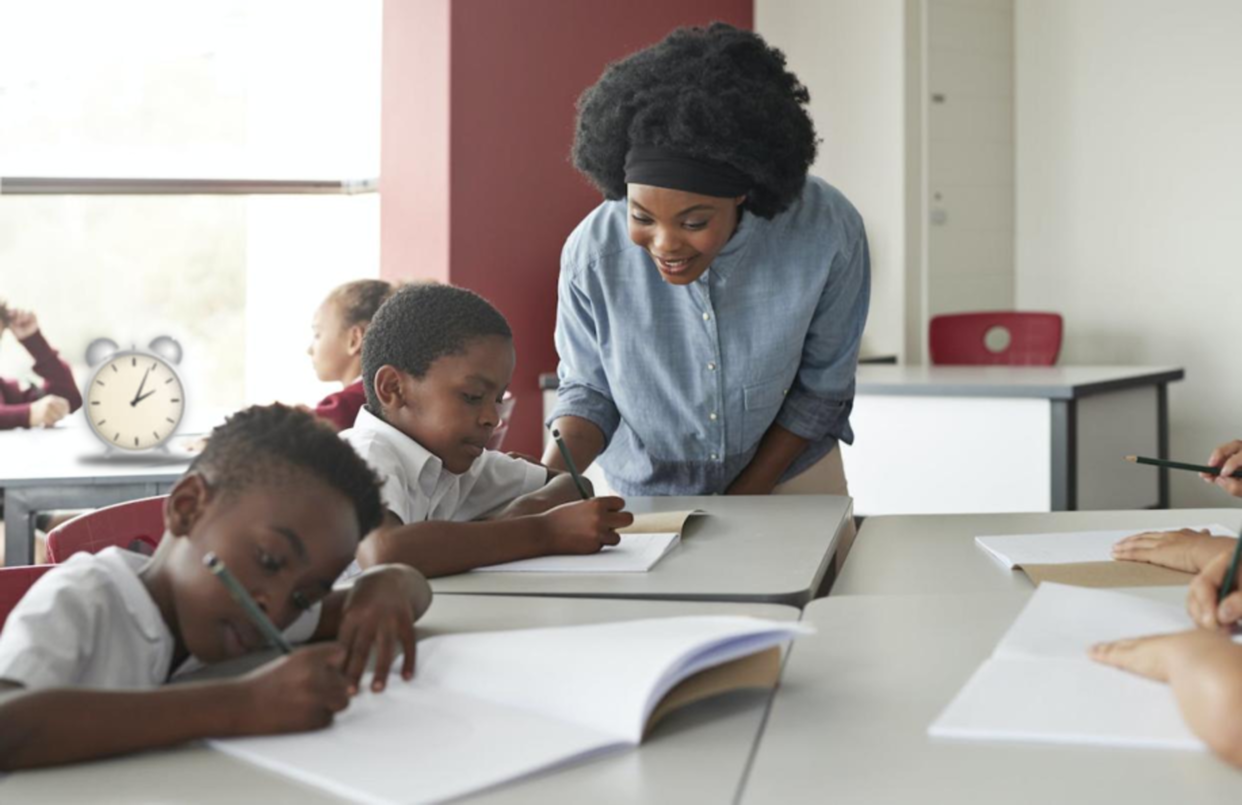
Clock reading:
**2:04**
